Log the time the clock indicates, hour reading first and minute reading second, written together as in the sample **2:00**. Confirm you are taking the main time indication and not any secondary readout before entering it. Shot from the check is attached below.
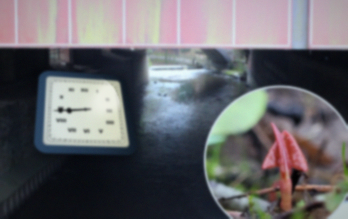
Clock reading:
**8:44**
